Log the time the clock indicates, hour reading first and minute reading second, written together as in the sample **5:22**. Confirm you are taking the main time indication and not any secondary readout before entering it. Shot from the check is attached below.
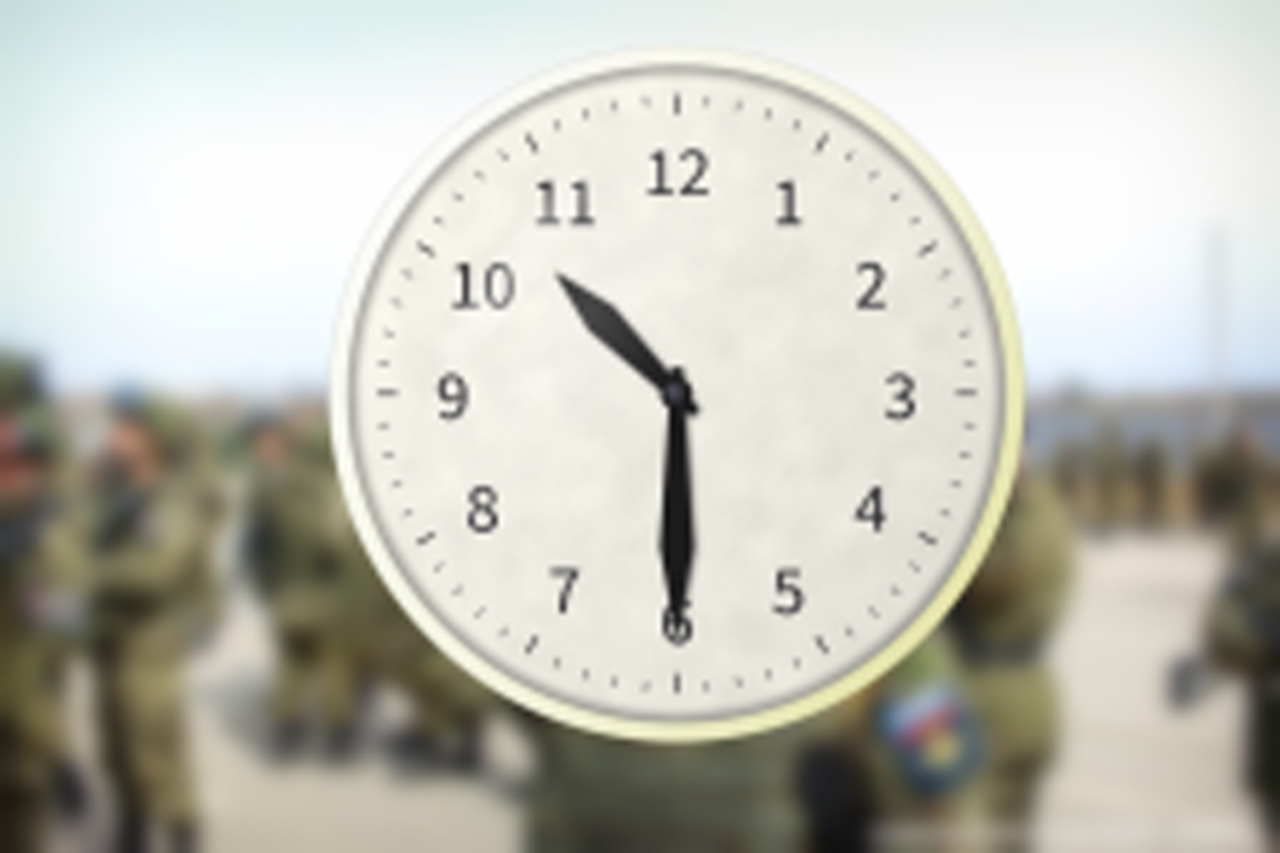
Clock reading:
**10:30**
